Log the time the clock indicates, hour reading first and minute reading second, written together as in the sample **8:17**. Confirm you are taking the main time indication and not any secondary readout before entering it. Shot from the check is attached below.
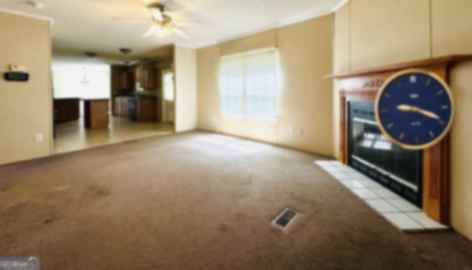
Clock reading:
**9:19**
